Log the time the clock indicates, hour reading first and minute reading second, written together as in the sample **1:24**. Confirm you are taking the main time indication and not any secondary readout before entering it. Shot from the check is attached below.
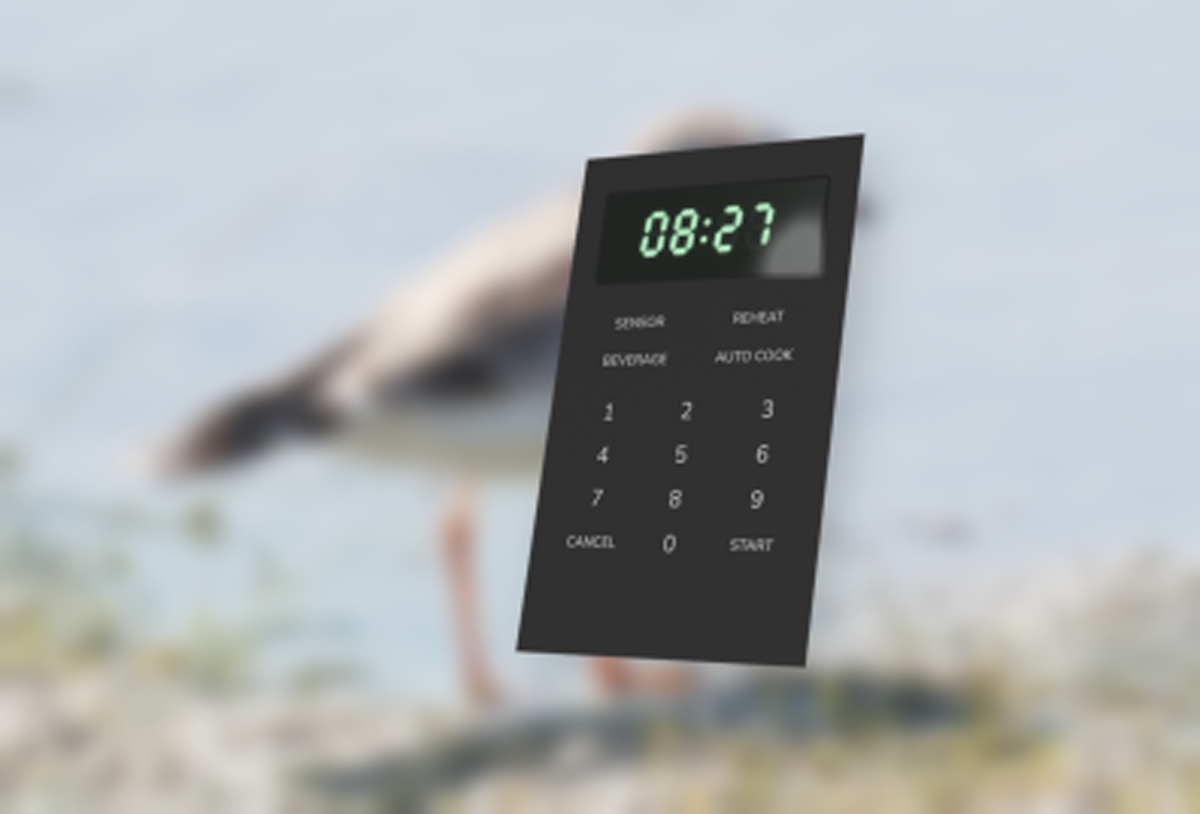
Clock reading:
**8:27**
